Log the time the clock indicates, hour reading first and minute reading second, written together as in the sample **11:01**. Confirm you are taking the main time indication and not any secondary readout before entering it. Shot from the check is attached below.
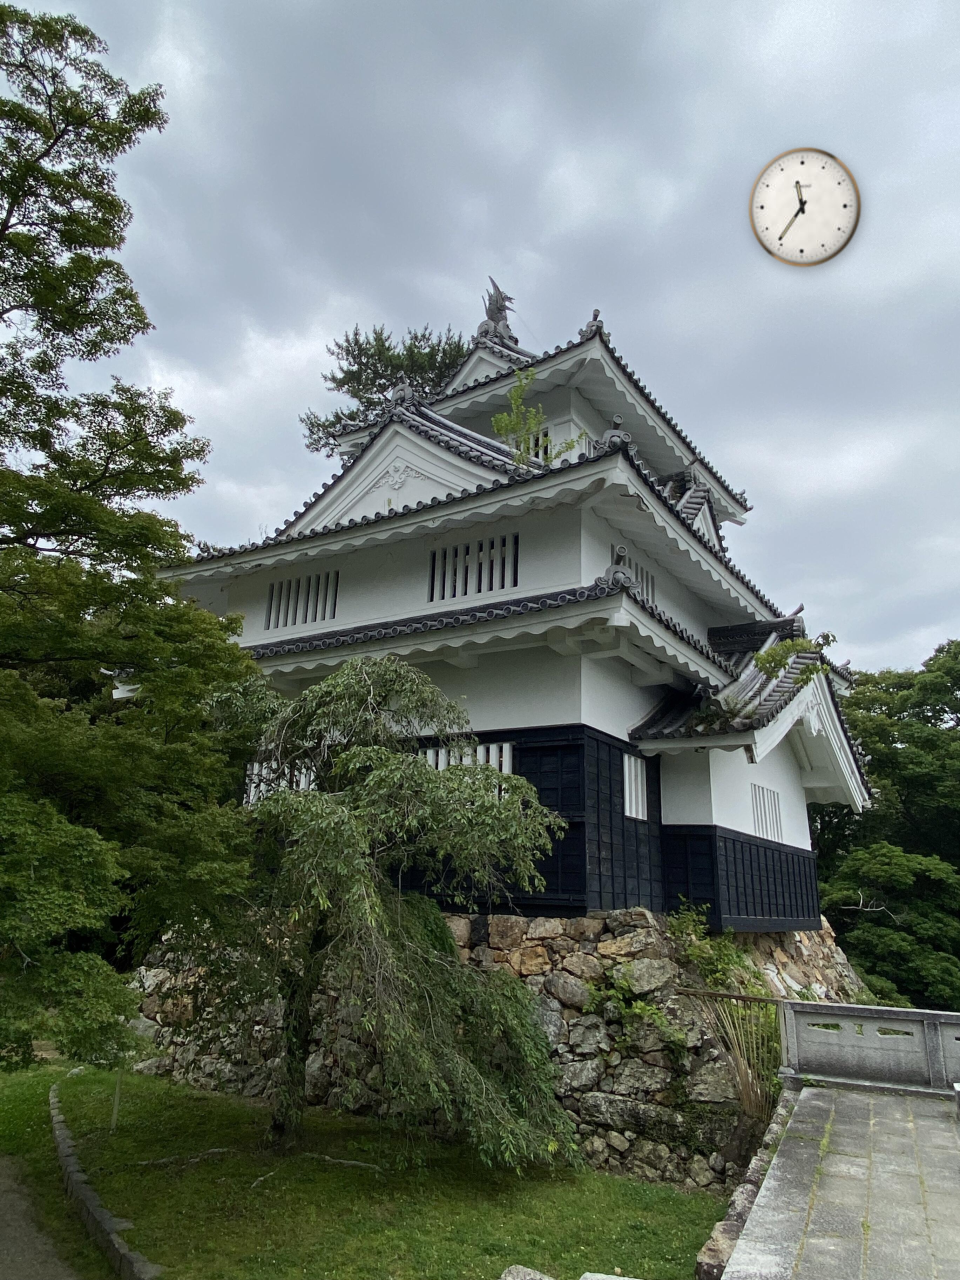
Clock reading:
**11:36**
